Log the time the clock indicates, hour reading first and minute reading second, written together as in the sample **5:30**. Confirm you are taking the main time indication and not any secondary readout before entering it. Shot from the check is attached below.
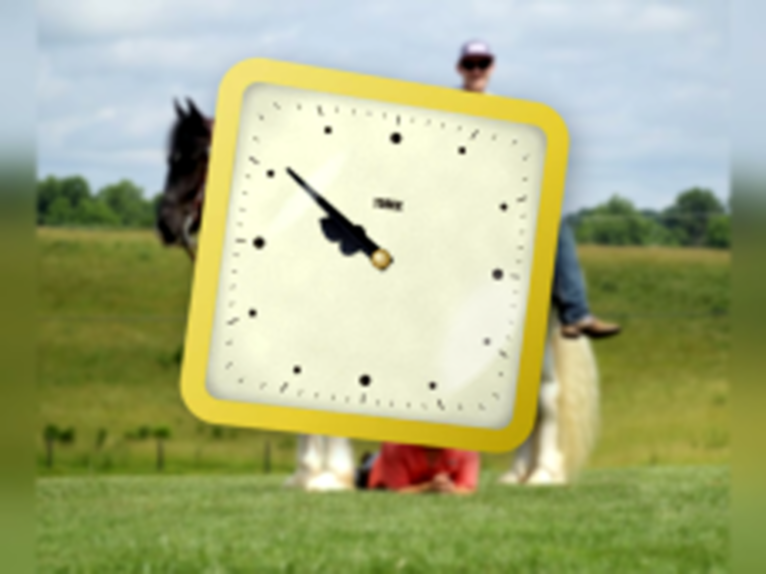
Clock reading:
**9:51**
